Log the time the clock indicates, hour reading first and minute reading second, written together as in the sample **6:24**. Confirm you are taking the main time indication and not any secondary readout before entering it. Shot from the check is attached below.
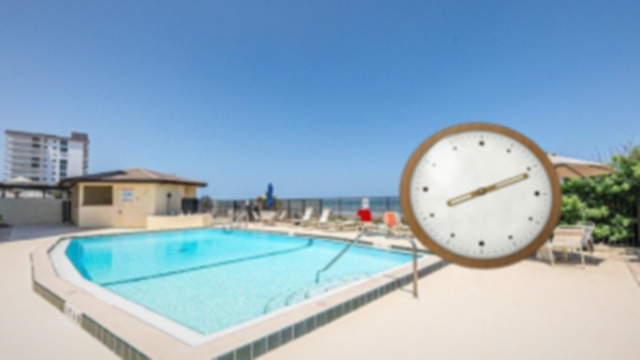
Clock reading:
**8:11**
